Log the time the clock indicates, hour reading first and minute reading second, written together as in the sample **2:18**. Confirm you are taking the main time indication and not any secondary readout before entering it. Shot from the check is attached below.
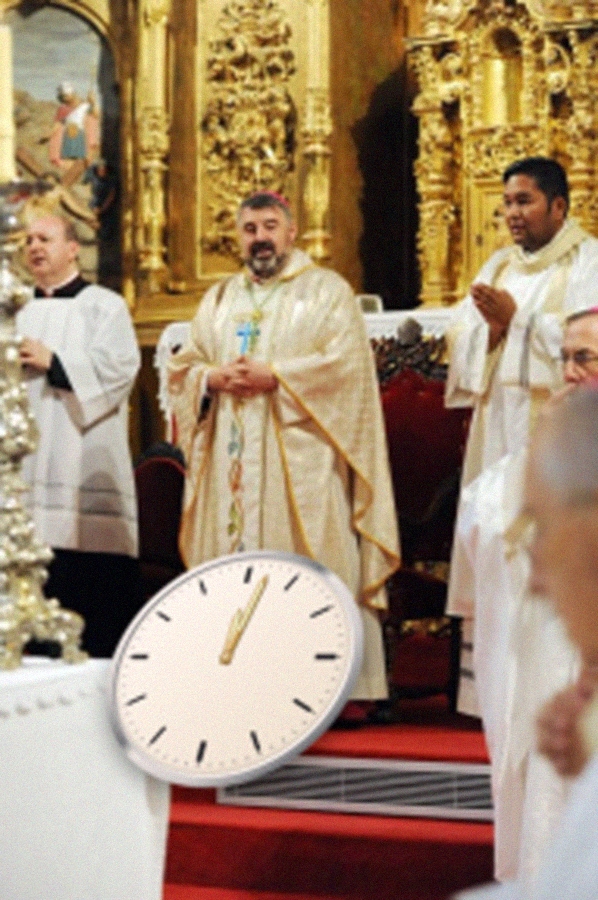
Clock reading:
**12:02**
